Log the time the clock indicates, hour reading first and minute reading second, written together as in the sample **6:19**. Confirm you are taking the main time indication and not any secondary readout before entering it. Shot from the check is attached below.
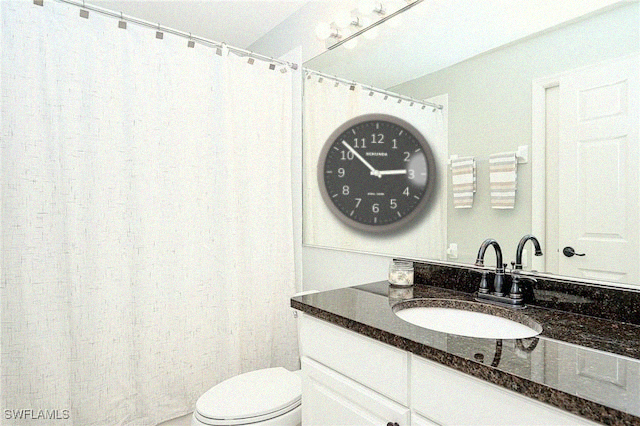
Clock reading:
**2:52**
